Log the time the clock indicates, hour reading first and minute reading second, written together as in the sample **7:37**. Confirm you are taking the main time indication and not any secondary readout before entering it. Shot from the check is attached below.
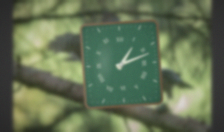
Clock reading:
**1:12**
